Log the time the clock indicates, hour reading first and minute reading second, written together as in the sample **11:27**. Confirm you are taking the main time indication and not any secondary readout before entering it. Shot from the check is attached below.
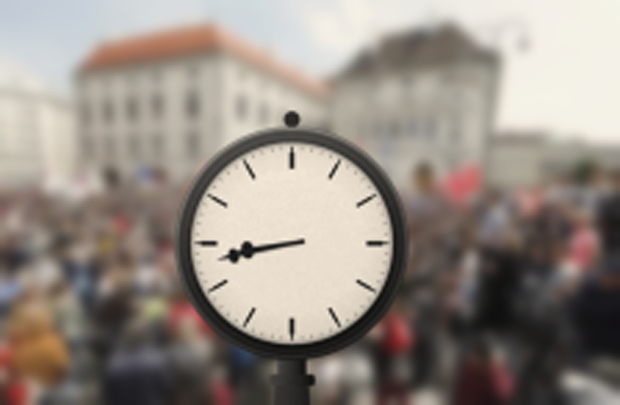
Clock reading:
**8:43**
